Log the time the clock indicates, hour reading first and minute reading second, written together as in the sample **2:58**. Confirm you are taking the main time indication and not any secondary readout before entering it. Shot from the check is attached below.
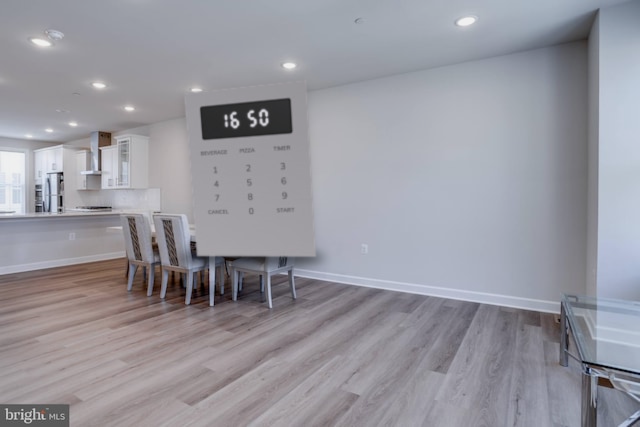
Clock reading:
**16:50**
